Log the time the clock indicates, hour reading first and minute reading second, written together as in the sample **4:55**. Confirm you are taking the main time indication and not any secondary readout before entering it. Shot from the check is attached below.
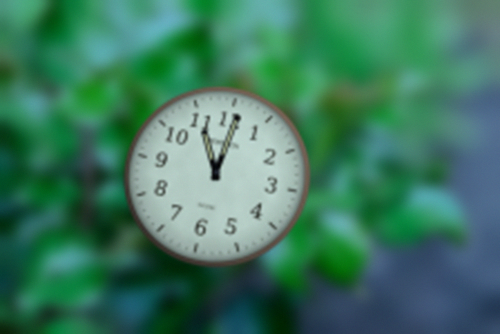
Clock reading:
**11:01**
